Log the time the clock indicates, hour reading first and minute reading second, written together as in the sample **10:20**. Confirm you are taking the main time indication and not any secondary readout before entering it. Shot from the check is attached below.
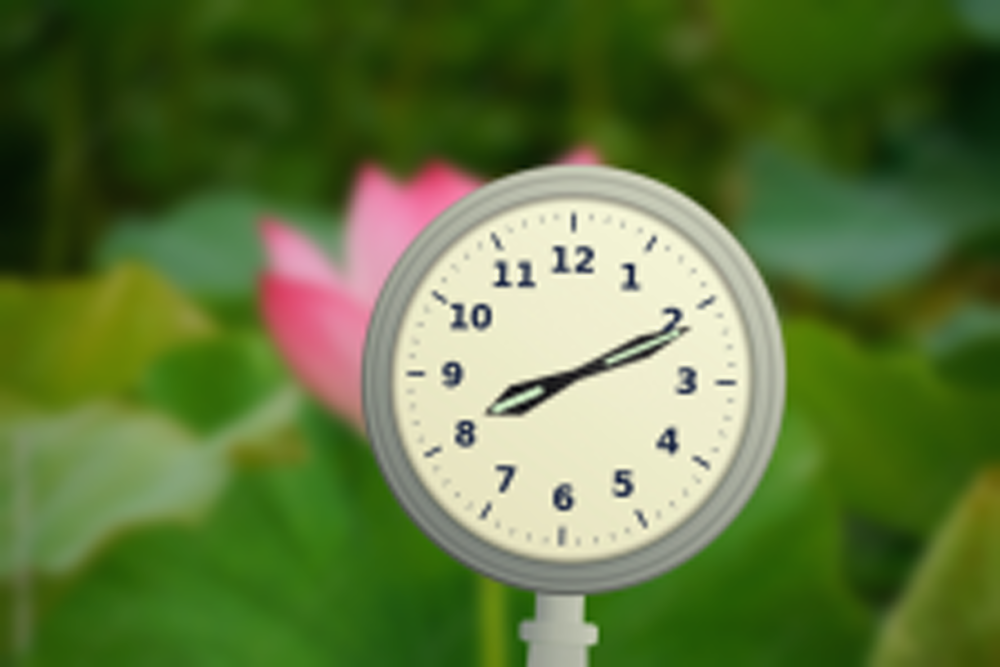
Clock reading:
**8:11**
